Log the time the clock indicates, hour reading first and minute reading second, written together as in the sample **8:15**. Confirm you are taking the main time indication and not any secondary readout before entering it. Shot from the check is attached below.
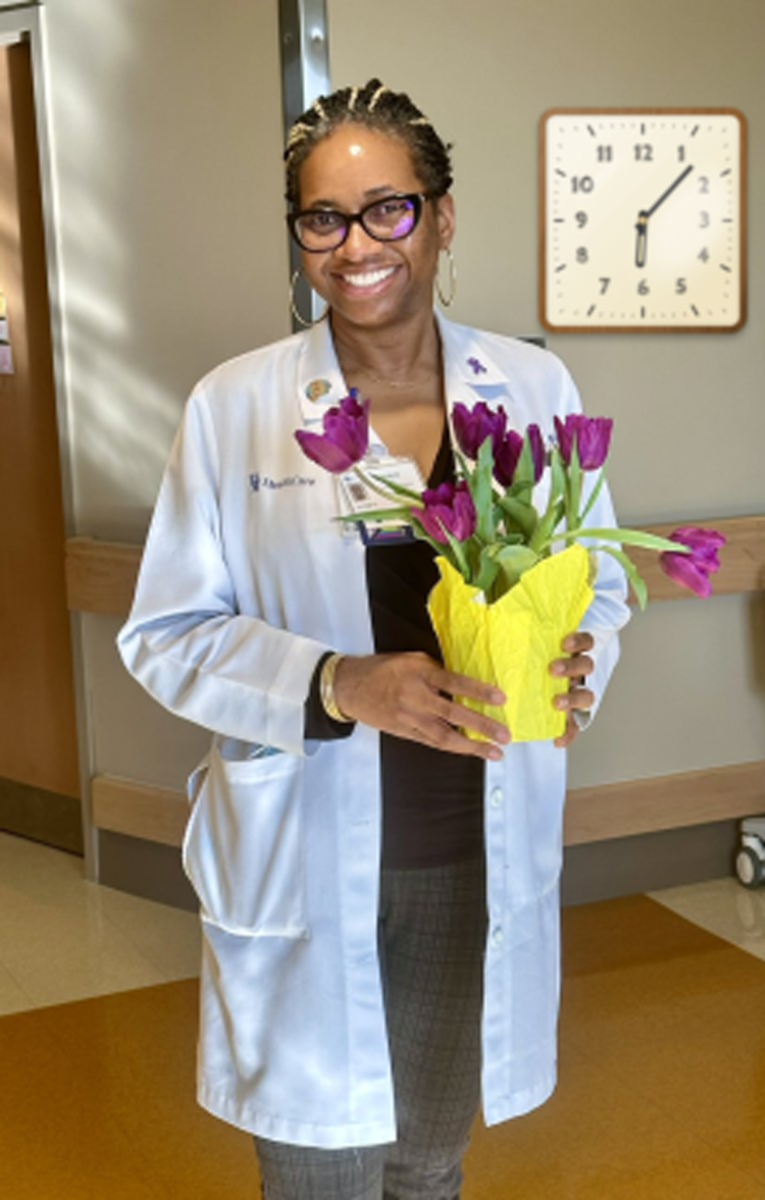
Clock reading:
**6:07**
